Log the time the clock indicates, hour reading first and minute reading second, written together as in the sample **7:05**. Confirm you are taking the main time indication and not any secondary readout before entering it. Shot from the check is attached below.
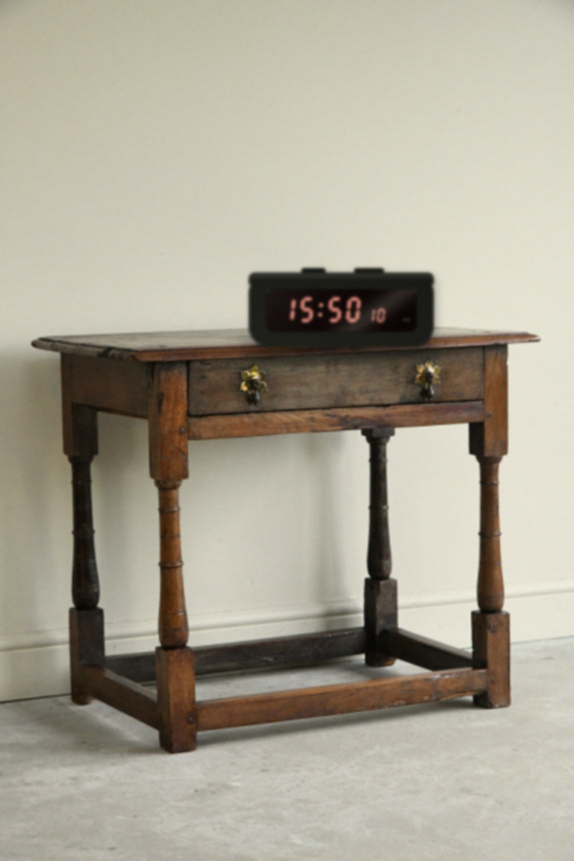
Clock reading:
**15:50**
